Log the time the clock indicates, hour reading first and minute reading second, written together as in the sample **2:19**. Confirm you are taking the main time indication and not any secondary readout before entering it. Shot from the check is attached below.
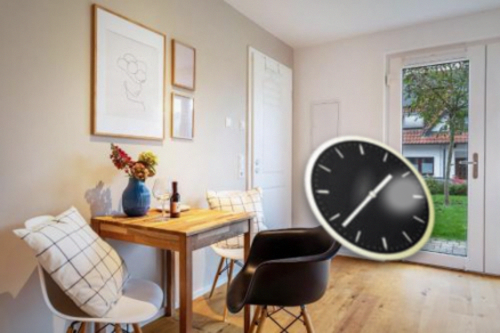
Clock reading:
**1:38**
